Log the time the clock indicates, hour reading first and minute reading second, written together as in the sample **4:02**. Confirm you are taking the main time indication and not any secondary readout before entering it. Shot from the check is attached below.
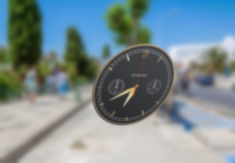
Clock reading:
**6:40**
